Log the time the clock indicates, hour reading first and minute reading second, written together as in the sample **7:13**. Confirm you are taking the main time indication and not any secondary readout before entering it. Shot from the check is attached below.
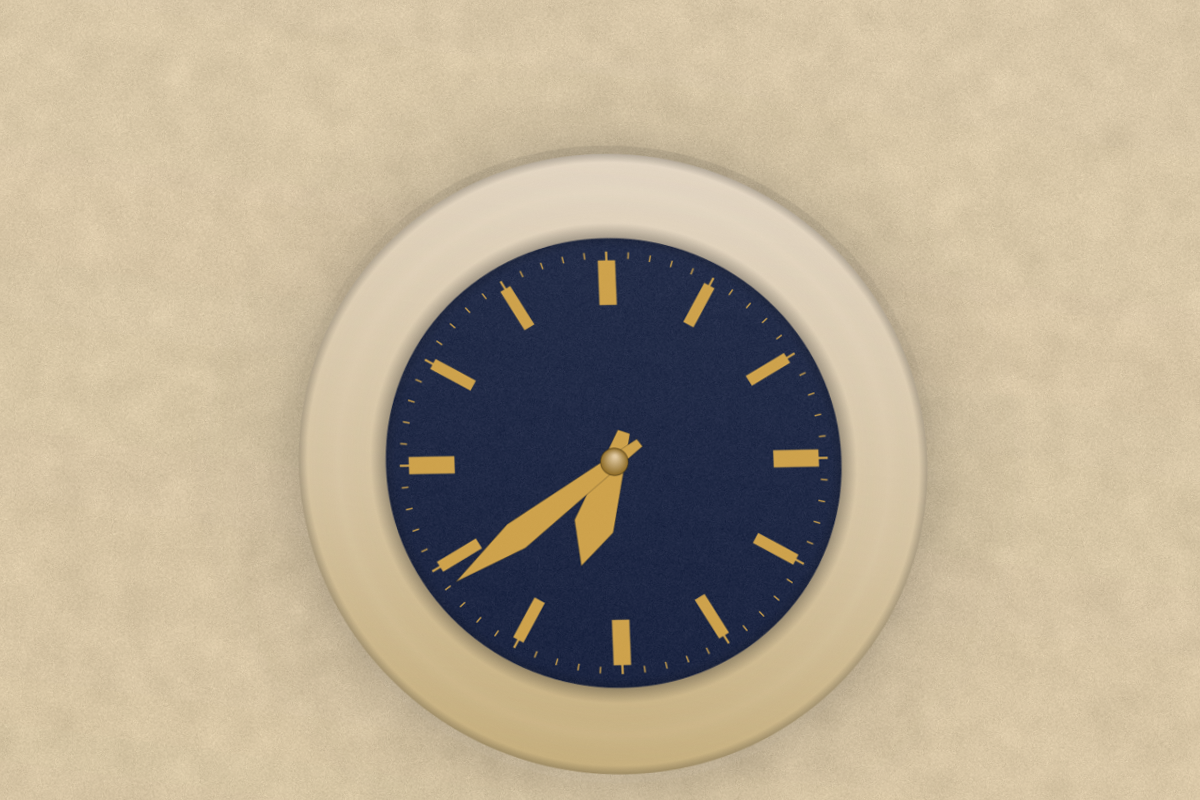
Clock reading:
**6:39**
